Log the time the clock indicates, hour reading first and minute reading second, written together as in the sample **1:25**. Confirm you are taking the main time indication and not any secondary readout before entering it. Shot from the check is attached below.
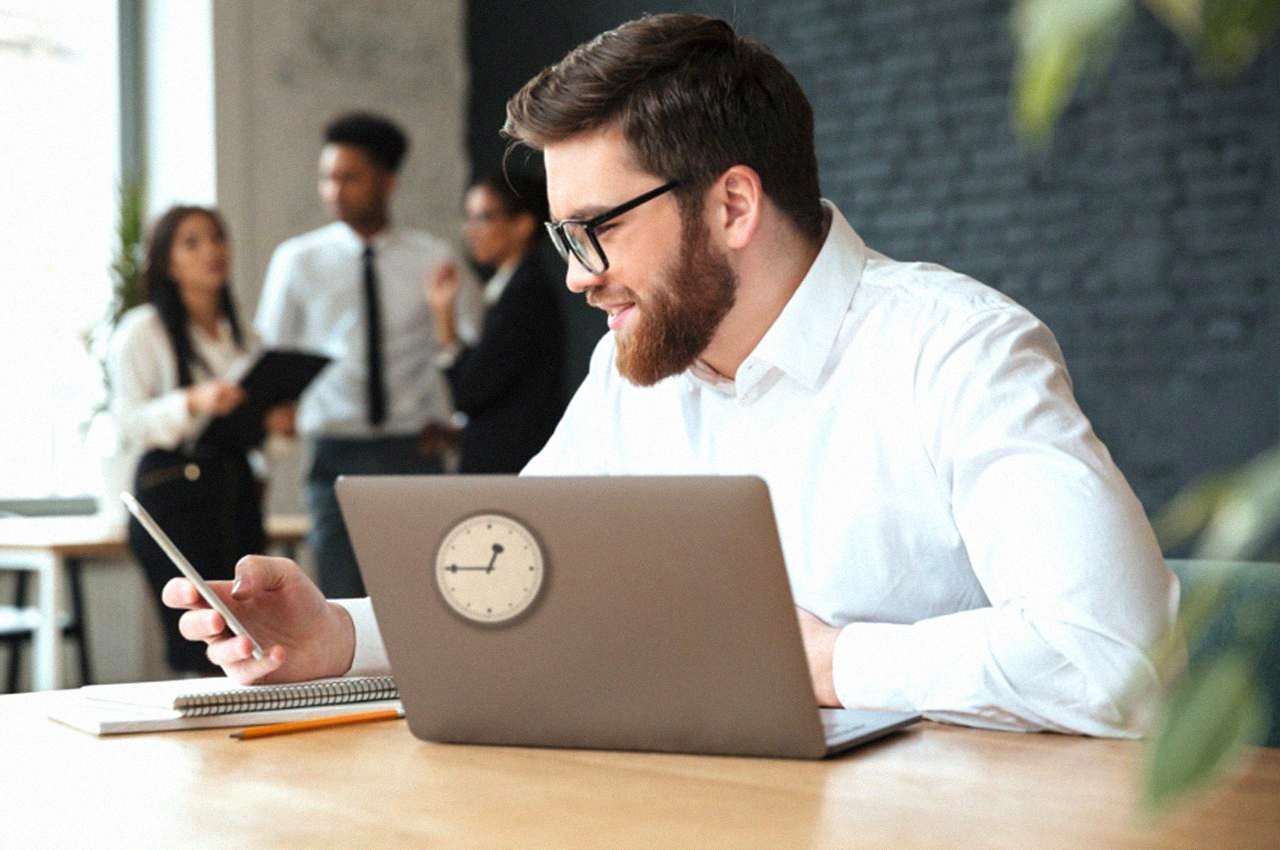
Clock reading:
**12:45**
